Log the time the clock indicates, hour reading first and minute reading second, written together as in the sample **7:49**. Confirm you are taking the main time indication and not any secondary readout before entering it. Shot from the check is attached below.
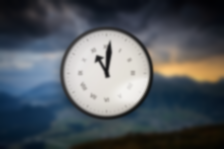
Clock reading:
**11:01**
